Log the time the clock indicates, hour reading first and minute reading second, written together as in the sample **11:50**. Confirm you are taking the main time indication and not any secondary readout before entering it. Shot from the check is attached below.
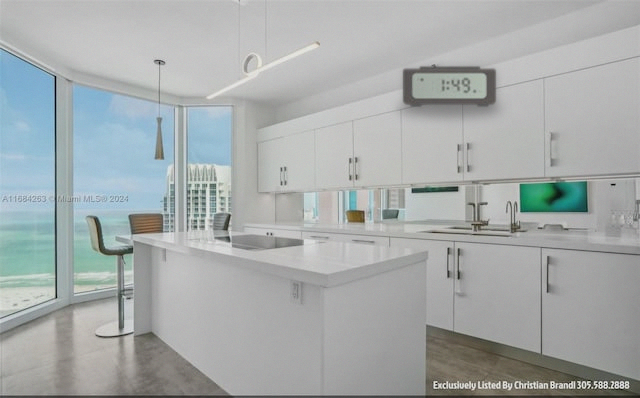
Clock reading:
**1:49**
